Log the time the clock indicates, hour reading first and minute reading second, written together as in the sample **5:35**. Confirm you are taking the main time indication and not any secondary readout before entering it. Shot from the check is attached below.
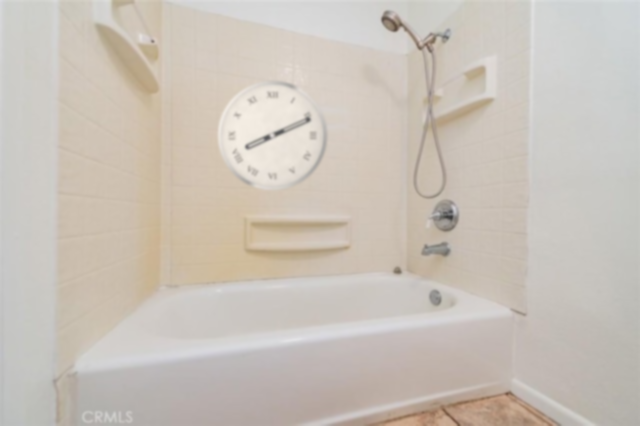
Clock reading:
**8:11**
